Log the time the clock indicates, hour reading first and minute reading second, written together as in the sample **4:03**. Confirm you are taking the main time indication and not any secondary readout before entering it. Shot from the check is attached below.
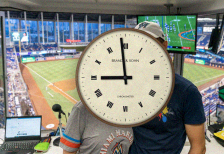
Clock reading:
**8:59**
